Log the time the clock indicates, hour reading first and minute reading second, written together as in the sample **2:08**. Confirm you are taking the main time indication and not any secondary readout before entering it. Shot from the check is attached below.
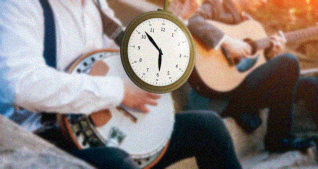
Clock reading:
**5:52**
